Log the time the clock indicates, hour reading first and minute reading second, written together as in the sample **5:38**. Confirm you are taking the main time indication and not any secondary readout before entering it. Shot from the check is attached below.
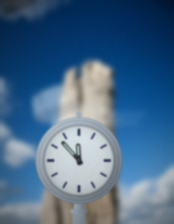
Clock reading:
**11:53**
